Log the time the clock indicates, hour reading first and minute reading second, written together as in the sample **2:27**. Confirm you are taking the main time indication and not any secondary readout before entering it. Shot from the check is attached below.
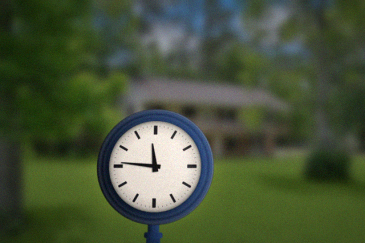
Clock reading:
**11:46**
